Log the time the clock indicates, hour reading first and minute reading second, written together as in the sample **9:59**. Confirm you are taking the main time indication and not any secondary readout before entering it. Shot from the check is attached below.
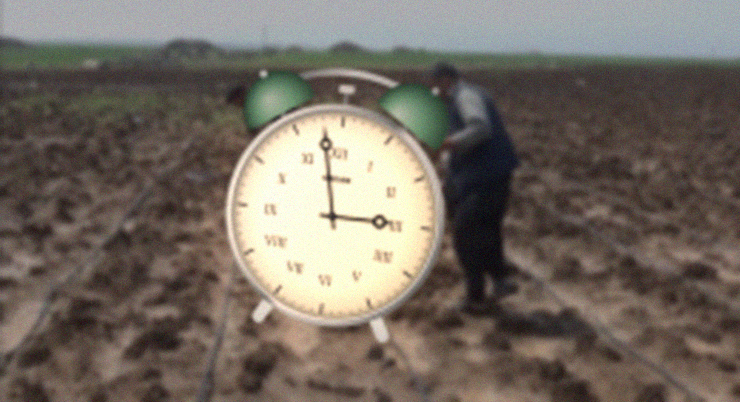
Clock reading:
**2:58**
